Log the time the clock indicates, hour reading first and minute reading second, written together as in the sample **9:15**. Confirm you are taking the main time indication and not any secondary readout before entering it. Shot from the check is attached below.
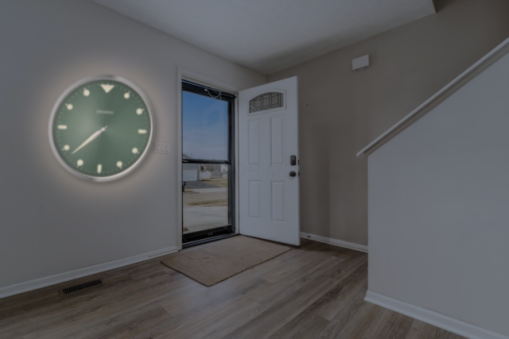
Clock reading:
**7:38**
